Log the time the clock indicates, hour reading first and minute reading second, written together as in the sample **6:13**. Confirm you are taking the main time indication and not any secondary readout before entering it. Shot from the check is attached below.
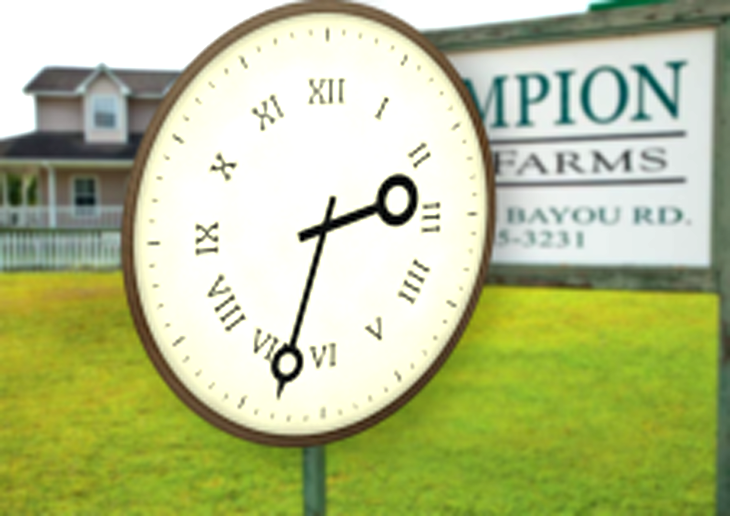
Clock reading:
**2:33**
